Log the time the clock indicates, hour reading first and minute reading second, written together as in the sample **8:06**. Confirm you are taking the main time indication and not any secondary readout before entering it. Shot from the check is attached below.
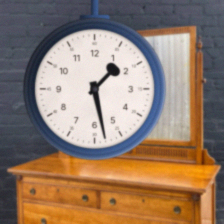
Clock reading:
**1:28**
